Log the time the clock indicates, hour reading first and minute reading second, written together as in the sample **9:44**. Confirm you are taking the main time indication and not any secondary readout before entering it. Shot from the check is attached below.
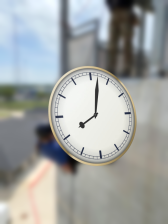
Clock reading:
**8:02**
